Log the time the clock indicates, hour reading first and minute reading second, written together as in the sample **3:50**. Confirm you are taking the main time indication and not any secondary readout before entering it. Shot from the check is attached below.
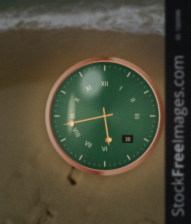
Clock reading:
**5:43**
